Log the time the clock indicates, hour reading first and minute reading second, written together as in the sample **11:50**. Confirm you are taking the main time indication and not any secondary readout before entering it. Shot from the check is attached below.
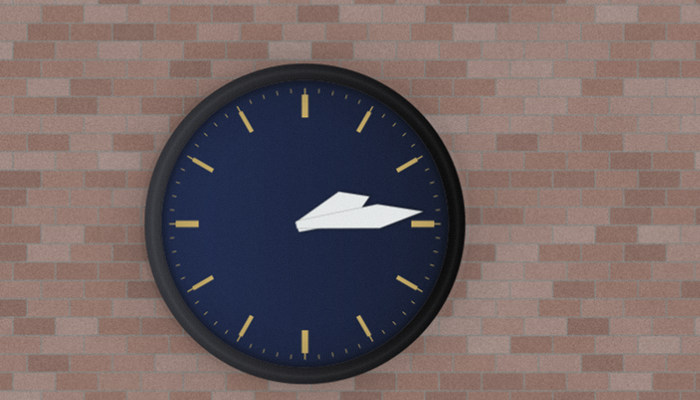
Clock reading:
**2:14**
